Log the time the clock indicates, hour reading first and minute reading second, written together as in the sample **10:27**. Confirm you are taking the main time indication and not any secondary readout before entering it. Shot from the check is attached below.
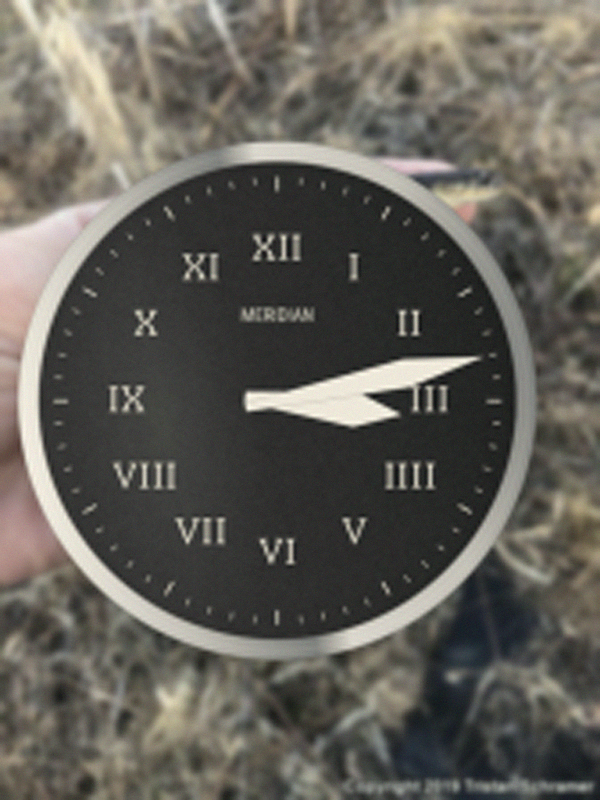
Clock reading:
**3:13**
